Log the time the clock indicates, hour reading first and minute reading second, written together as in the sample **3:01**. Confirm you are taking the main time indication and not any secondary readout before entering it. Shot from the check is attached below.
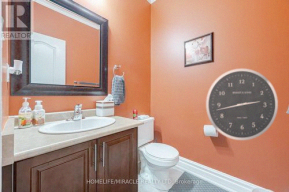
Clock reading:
**2:43**
